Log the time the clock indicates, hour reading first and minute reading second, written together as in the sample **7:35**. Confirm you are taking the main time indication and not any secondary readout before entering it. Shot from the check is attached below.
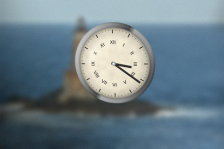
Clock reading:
**3:21**
